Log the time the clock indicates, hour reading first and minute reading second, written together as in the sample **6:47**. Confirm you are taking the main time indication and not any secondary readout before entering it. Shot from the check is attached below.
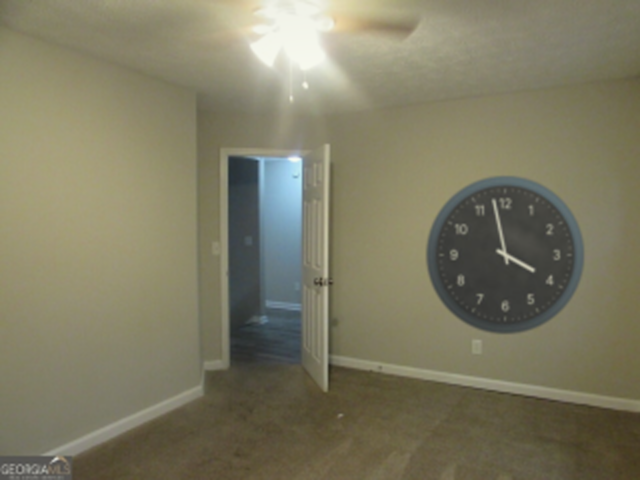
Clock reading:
**3:58**
